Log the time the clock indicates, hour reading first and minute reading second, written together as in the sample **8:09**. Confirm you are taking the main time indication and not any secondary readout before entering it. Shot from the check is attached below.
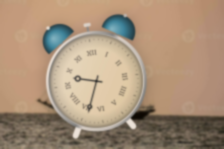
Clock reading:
**9:34**
